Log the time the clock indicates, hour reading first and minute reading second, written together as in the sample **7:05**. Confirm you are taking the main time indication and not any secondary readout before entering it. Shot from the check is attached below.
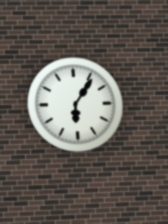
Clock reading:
**6:06**
